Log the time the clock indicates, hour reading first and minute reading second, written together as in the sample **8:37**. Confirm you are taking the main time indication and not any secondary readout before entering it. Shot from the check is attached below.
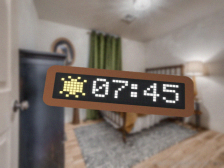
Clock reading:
**7:45**
